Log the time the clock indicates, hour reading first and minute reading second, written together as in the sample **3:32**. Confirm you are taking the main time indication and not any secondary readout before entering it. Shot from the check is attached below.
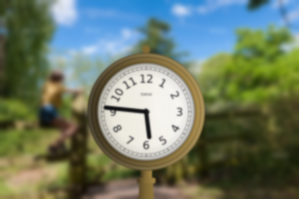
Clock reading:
**5:46**
